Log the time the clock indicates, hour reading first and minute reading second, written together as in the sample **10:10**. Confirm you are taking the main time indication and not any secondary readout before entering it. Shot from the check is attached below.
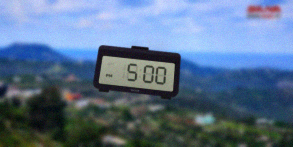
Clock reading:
**5:00**
